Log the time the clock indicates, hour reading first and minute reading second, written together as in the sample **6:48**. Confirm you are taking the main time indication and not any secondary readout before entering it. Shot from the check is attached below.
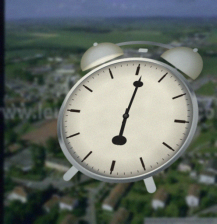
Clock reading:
**6:01**
